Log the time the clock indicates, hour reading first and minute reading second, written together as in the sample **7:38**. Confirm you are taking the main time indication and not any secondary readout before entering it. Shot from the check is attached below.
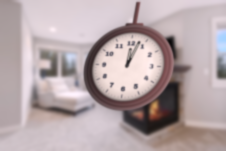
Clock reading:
**12:03**
